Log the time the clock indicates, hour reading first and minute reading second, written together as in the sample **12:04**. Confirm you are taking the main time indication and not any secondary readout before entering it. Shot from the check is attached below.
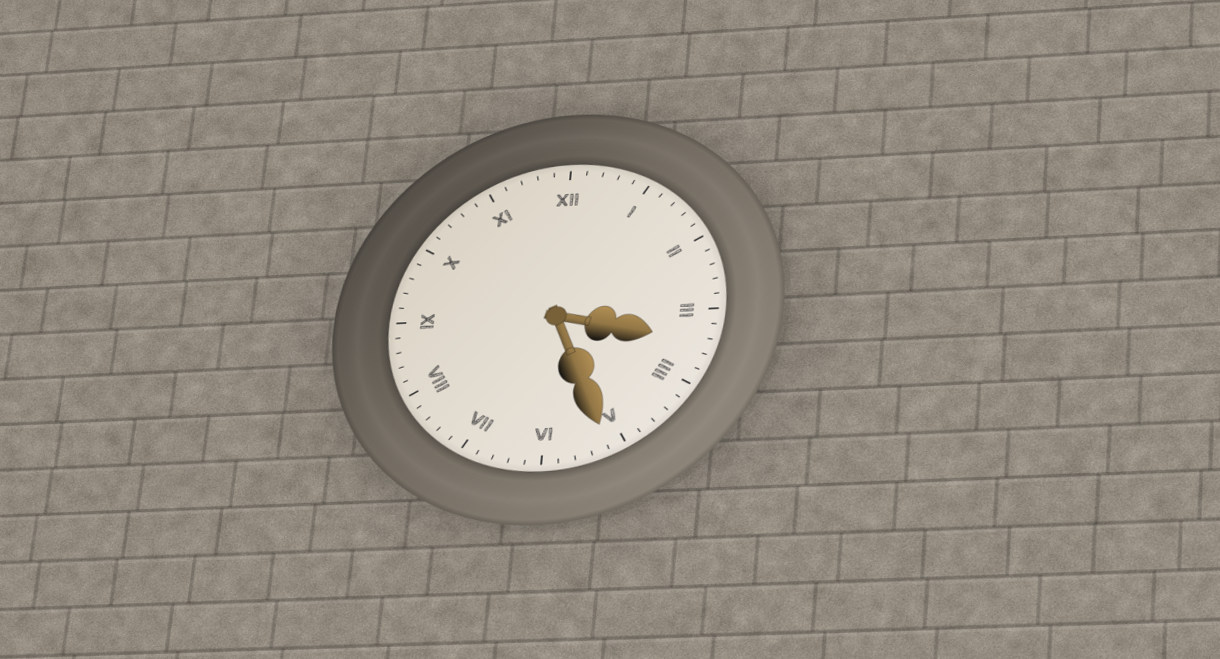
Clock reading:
**3:26**
